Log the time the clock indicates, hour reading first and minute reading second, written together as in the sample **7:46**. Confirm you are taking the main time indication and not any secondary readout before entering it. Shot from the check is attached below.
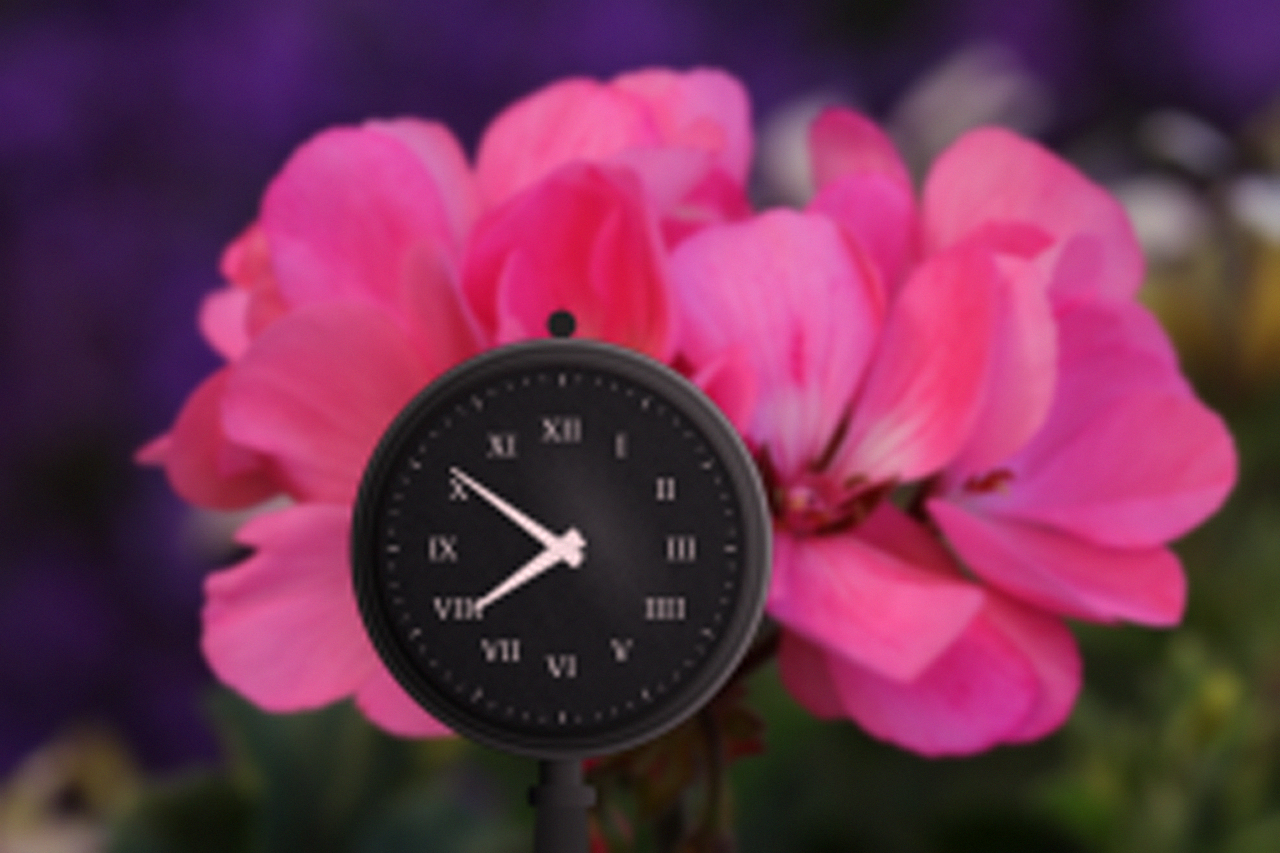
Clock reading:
**7:51**
